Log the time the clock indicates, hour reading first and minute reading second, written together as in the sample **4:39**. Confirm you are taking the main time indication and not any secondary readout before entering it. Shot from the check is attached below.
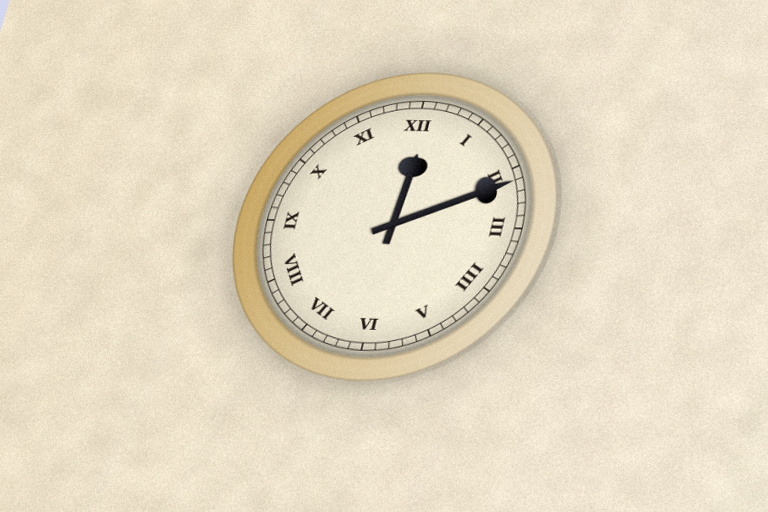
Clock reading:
**12:11**
